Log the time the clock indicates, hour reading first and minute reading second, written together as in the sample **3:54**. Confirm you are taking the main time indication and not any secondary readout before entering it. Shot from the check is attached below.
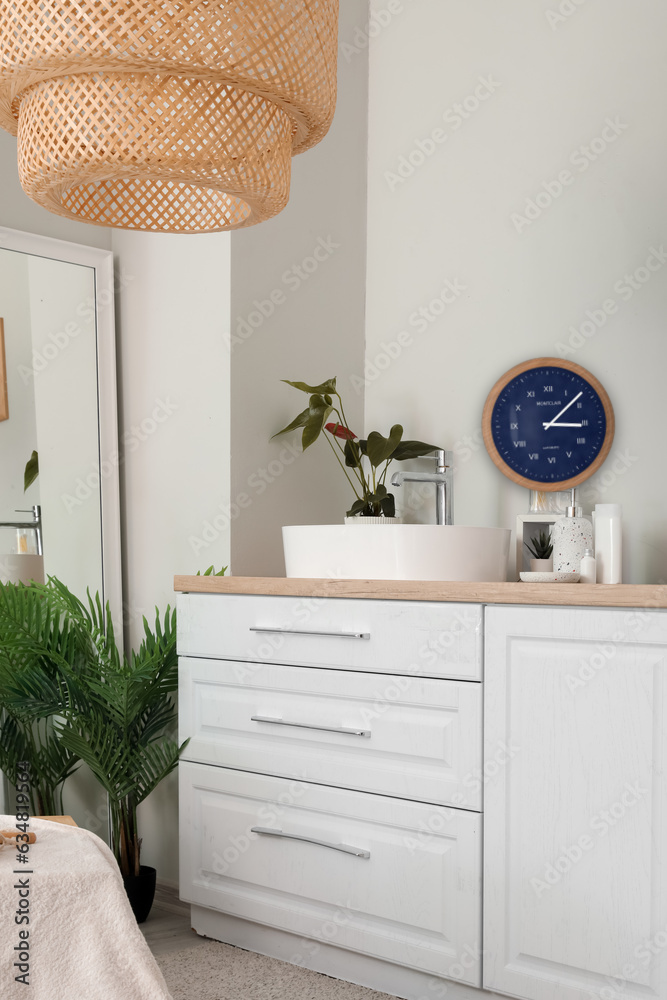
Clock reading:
**3:08**
